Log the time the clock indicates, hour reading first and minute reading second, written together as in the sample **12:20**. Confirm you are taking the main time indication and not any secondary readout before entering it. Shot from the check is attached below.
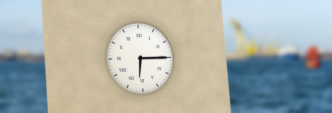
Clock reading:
**6:15**
